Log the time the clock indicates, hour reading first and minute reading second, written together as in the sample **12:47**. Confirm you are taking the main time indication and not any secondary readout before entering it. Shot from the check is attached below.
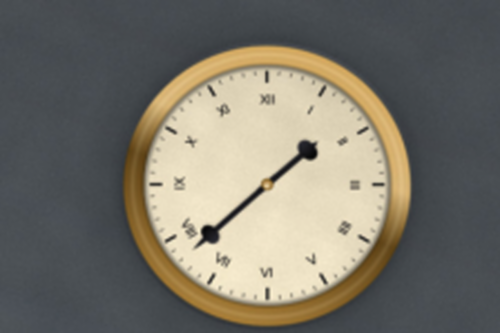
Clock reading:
**1:38**
